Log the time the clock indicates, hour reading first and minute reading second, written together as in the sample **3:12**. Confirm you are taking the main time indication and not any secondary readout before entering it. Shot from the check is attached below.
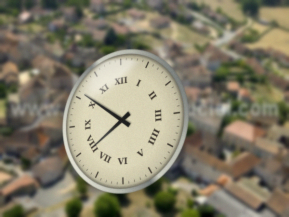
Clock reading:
**7:51**
